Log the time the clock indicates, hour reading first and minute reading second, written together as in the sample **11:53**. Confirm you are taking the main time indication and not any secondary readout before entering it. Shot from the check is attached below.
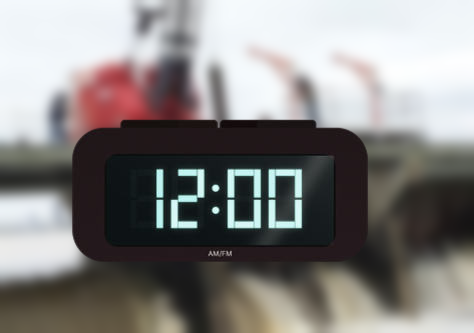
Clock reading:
**12:00**
